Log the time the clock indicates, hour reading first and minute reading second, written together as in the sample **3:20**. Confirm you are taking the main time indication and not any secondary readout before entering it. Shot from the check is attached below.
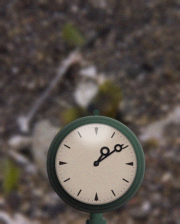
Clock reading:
**1:09**
